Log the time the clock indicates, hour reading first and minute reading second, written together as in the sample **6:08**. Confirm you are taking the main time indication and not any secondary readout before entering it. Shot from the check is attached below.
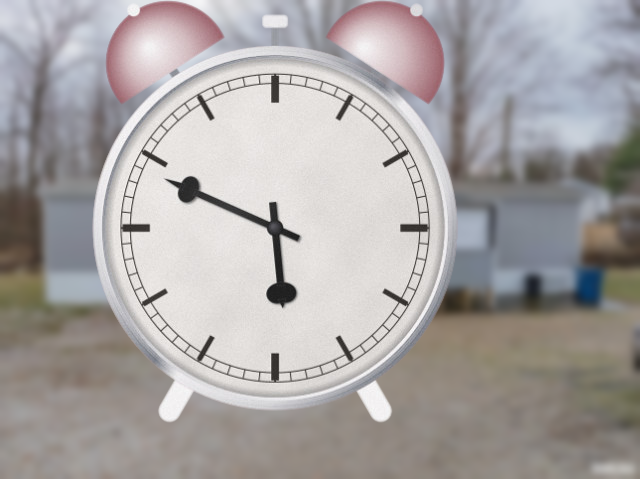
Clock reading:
**5:49**
